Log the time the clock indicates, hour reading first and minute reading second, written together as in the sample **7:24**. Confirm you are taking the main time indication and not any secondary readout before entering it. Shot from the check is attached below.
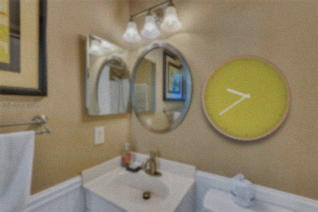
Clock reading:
**9:39**
